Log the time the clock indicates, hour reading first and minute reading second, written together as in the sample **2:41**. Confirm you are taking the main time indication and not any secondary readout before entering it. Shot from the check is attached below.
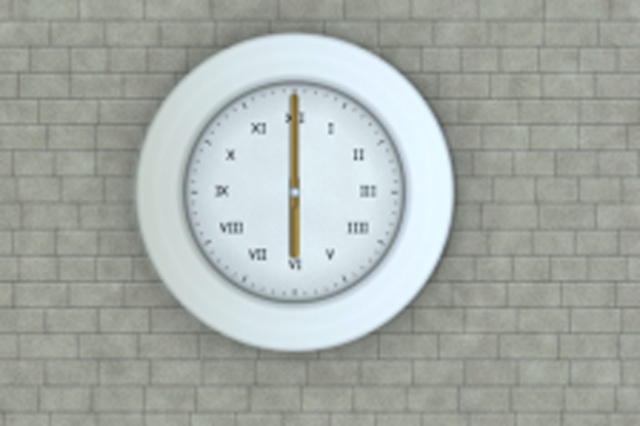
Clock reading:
**6:00**
